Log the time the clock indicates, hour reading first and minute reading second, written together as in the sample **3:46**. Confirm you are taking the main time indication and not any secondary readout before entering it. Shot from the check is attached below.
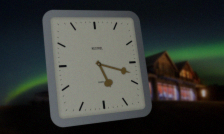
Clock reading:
**5:18**
